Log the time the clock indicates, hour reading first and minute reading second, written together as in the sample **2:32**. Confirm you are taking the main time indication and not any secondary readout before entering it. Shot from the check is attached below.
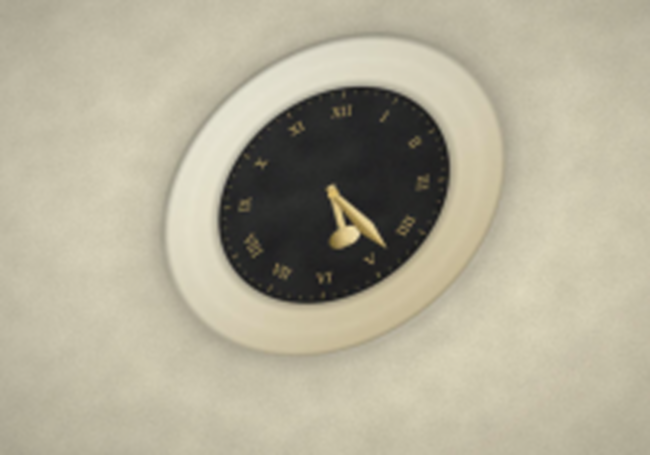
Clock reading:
**5:23**
